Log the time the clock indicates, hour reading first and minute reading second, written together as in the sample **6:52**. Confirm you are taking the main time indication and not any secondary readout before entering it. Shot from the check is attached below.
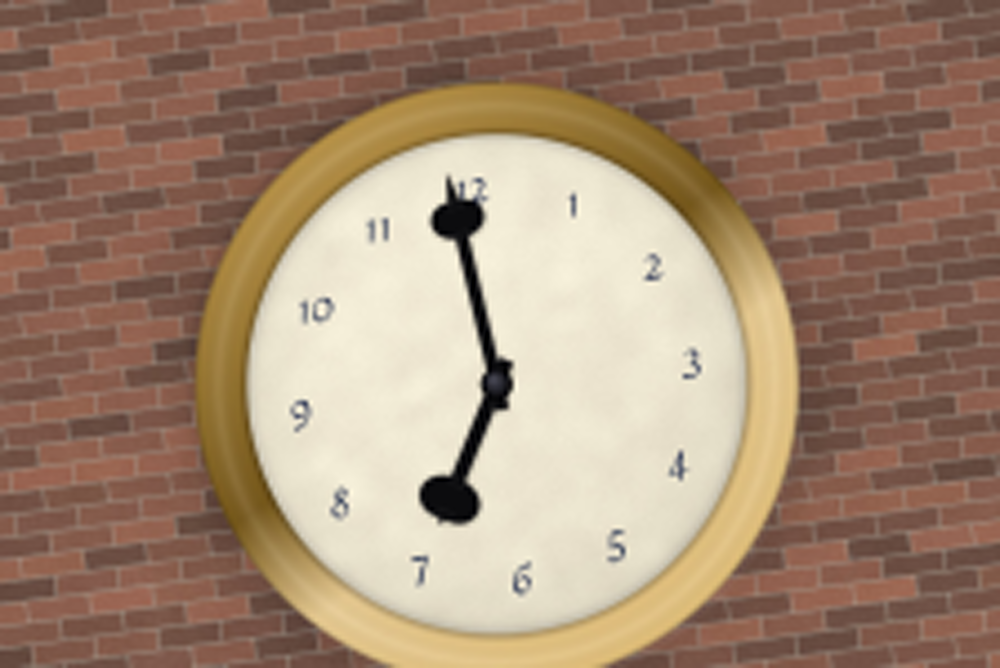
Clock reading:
**6:59**
